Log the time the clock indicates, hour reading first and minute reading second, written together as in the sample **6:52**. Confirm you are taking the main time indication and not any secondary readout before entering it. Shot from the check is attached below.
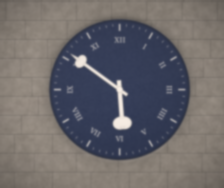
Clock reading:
**5:51**
